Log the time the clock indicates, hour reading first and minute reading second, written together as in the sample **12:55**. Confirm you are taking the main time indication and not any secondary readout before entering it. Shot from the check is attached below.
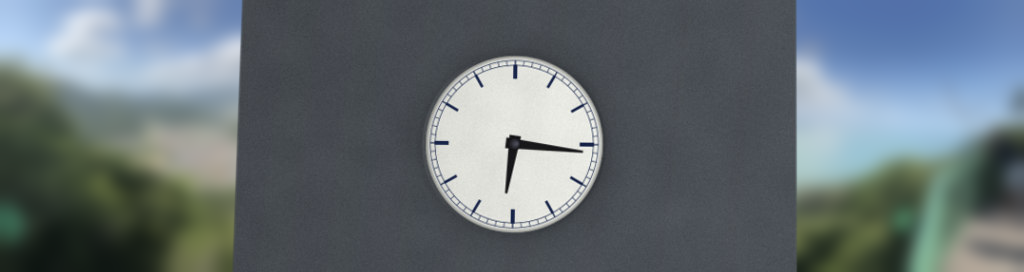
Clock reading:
**6:16**
